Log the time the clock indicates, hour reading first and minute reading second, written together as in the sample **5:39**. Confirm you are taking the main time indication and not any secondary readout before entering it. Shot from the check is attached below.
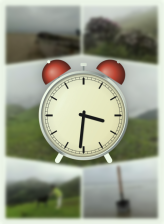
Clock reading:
**3:31**
